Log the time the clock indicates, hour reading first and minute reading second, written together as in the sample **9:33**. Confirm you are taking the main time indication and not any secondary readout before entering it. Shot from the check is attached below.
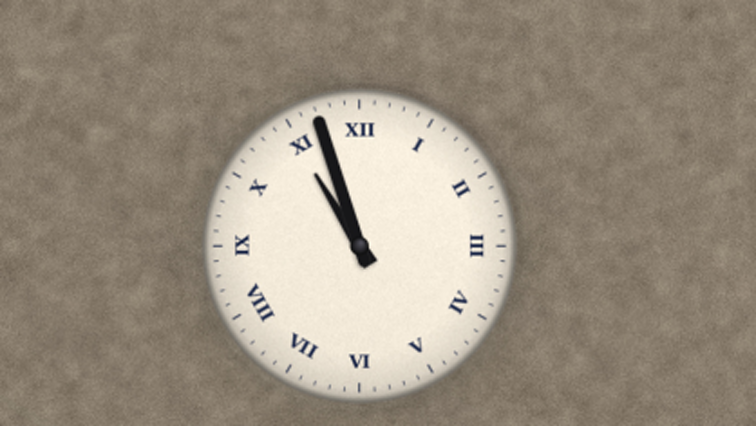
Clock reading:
**10:57**
